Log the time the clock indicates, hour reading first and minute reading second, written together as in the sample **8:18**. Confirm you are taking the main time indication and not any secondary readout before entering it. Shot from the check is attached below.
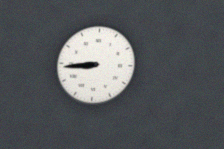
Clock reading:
**8:44**
